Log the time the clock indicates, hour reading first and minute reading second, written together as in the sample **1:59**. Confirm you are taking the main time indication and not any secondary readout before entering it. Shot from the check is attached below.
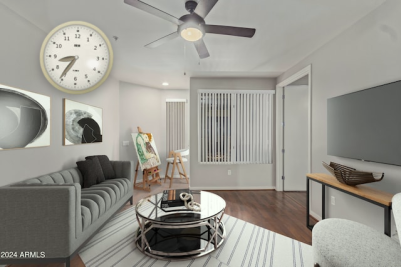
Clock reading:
**8:36**
